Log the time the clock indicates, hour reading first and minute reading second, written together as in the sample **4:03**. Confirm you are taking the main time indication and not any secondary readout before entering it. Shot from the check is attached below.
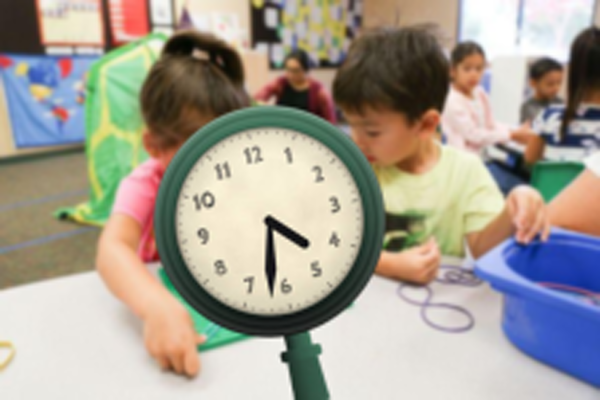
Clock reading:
**4:32**
